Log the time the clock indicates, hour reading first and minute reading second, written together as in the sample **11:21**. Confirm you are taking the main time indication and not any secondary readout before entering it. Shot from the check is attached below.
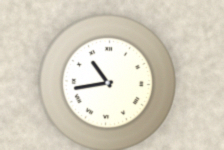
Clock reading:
**10:43**
